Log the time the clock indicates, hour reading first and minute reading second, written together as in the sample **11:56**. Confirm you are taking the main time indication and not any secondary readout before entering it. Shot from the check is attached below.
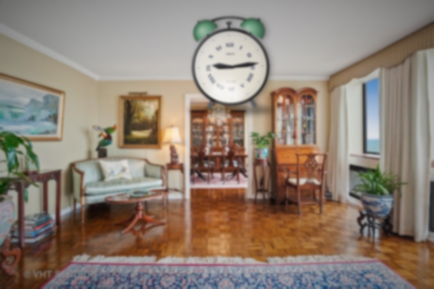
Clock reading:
**9:14**
